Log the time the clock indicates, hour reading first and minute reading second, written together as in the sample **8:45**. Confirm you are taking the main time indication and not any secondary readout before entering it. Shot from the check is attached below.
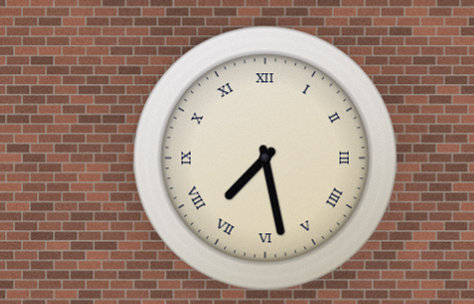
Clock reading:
**7:28**
